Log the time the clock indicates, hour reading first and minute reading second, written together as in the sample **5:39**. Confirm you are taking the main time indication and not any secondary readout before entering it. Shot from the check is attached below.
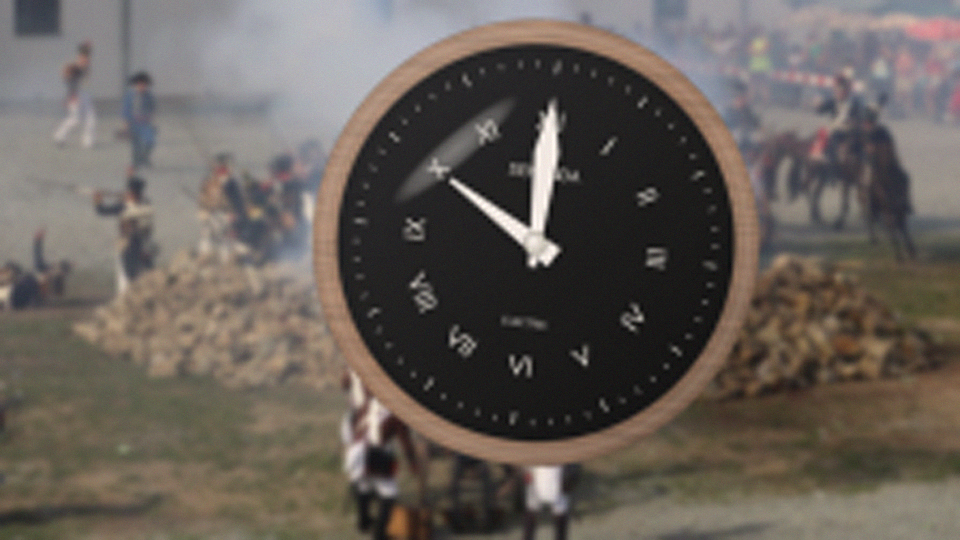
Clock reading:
**10:00**
